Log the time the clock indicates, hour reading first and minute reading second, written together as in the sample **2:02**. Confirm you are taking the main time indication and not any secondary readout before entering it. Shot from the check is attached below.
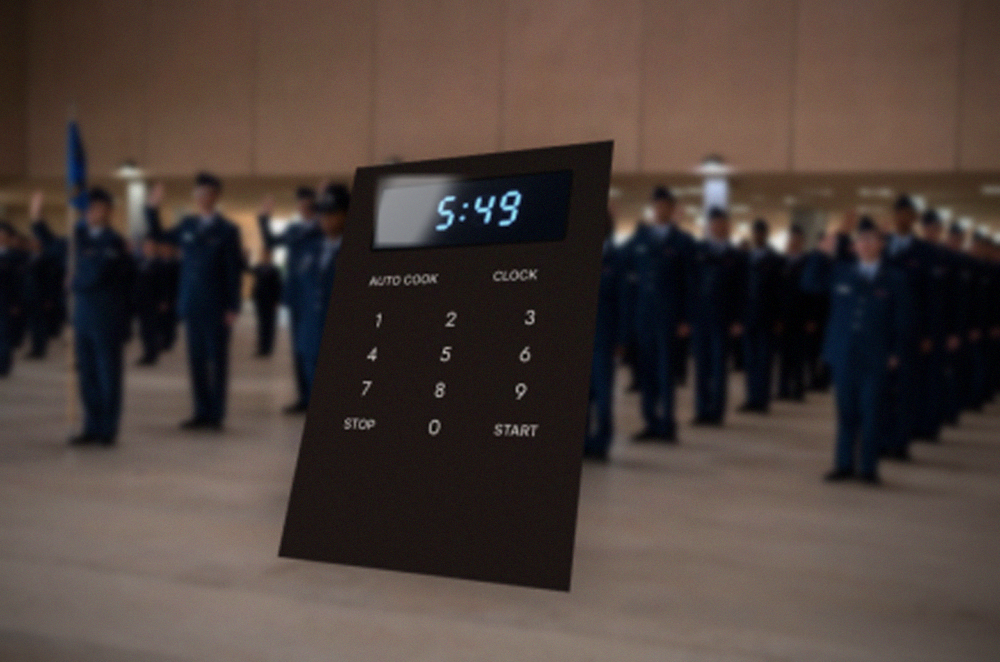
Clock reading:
**5:49**
